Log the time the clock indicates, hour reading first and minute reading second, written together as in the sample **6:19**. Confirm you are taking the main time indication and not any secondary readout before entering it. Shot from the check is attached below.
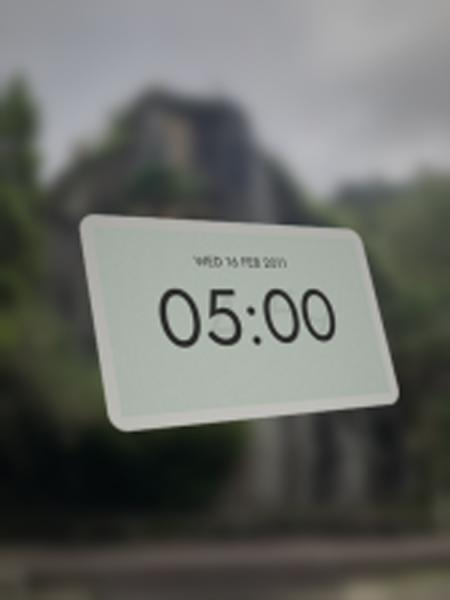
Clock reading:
**5:00**
